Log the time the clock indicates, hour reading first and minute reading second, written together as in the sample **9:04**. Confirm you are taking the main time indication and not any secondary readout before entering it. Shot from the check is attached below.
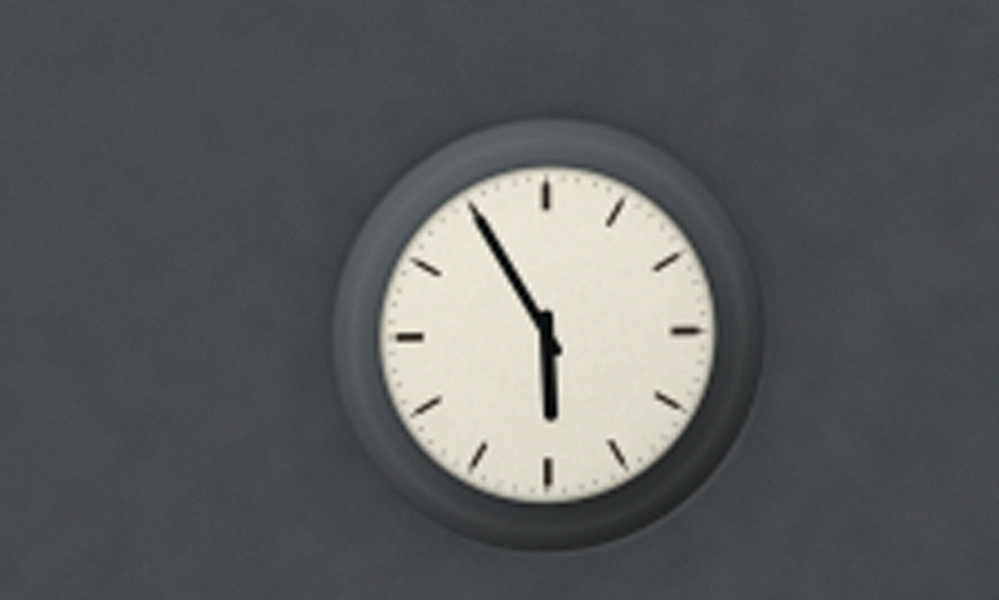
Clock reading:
**5:55**
